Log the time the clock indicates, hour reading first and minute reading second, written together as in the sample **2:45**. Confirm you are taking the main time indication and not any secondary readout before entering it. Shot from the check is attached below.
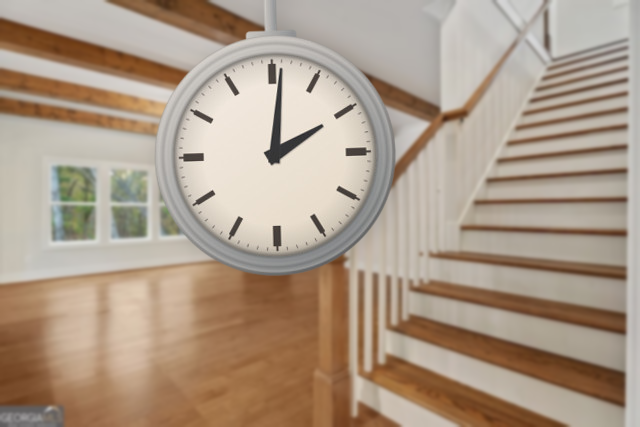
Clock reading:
**2:01**
